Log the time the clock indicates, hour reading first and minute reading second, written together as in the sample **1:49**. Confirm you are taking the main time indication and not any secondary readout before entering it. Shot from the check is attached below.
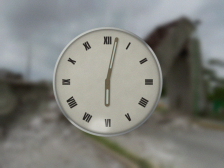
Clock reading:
**6:02**
